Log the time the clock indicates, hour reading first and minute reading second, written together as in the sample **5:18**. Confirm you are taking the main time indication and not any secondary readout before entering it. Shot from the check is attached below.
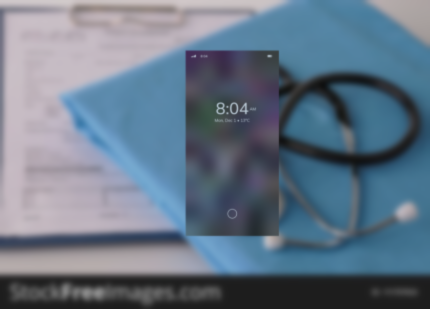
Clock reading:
**8:04**
